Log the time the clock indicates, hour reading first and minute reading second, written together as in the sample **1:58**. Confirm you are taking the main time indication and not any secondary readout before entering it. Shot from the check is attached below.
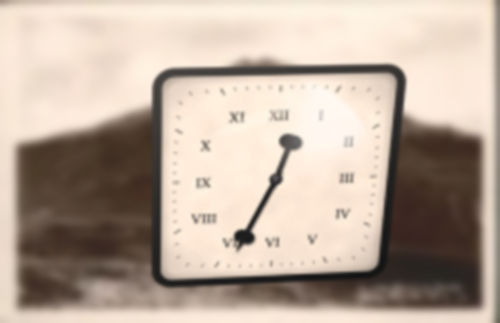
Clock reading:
**12:34**
